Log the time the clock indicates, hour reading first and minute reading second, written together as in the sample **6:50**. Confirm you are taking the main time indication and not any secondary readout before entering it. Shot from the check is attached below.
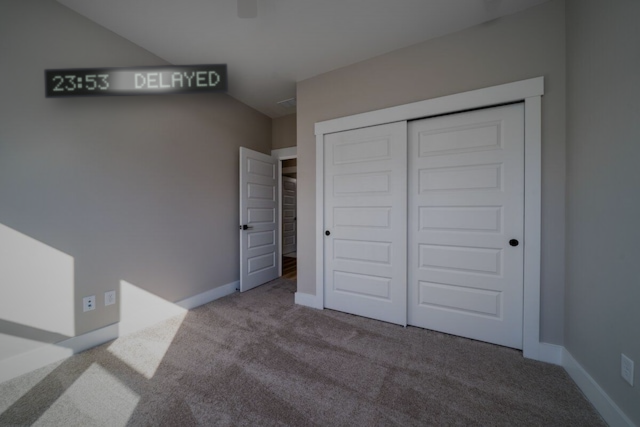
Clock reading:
**23:53**
